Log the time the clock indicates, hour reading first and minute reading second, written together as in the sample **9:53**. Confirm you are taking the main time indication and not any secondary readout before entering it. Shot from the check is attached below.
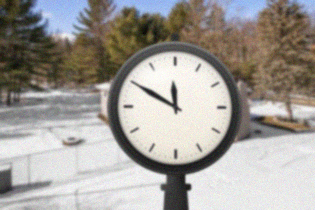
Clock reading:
**11:50**
